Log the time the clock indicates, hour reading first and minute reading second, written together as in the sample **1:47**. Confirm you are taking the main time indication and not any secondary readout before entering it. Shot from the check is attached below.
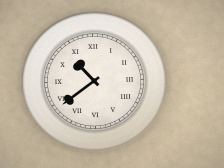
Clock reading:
**10:39**
